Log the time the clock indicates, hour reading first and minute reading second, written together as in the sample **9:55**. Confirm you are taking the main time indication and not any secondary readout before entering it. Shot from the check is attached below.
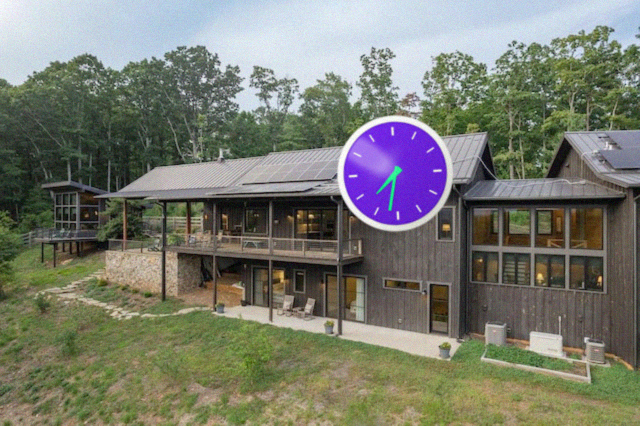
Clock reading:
**7:32**
